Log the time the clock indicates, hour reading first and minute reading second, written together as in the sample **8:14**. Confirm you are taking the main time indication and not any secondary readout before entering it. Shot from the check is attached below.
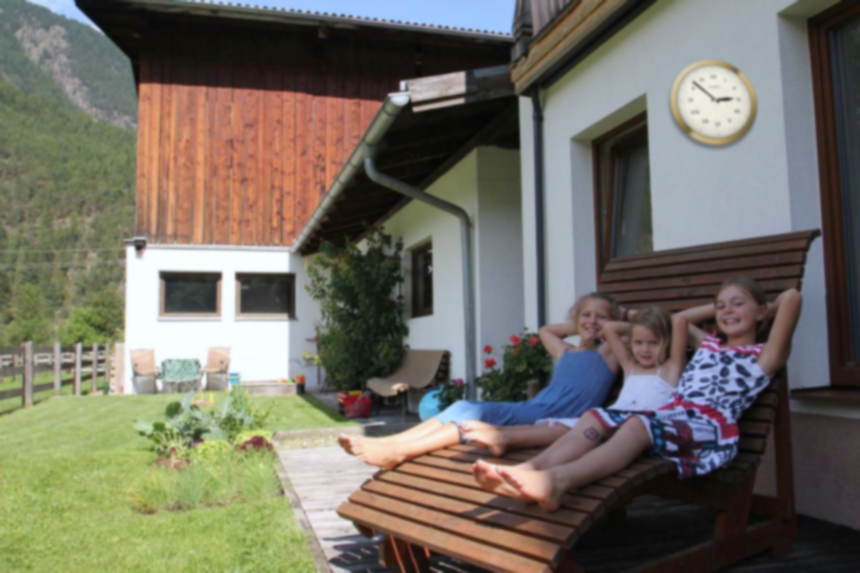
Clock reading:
**2:52**
